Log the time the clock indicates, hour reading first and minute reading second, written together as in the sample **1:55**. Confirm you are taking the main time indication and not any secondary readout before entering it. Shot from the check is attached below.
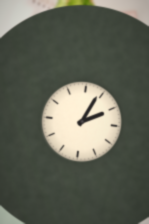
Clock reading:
**2:04**
